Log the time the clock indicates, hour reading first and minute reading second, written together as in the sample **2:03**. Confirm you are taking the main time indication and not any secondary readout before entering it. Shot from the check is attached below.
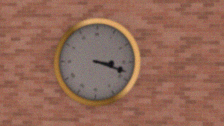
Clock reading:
**3:18**
